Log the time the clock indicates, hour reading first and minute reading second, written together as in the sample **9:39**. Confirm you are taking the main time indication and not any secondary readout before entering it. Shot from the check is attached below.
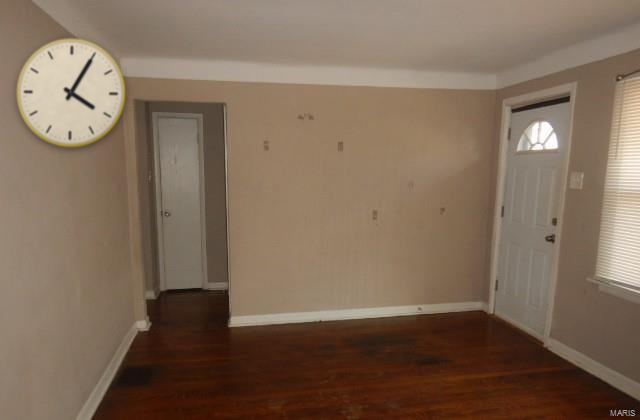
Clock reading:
**4:05**
